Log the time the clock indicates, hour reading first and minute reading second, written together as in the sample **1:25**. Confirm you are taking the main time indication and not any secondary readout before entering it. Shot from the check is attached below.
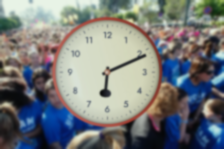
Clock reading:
**6:11**
